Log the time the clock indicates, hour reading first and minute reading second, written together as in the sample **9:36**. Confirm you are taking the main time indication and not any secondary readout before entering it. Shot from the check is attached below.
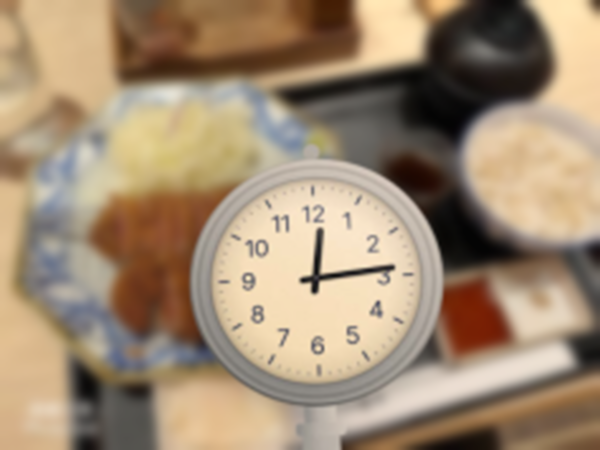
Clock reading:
**12:14**
